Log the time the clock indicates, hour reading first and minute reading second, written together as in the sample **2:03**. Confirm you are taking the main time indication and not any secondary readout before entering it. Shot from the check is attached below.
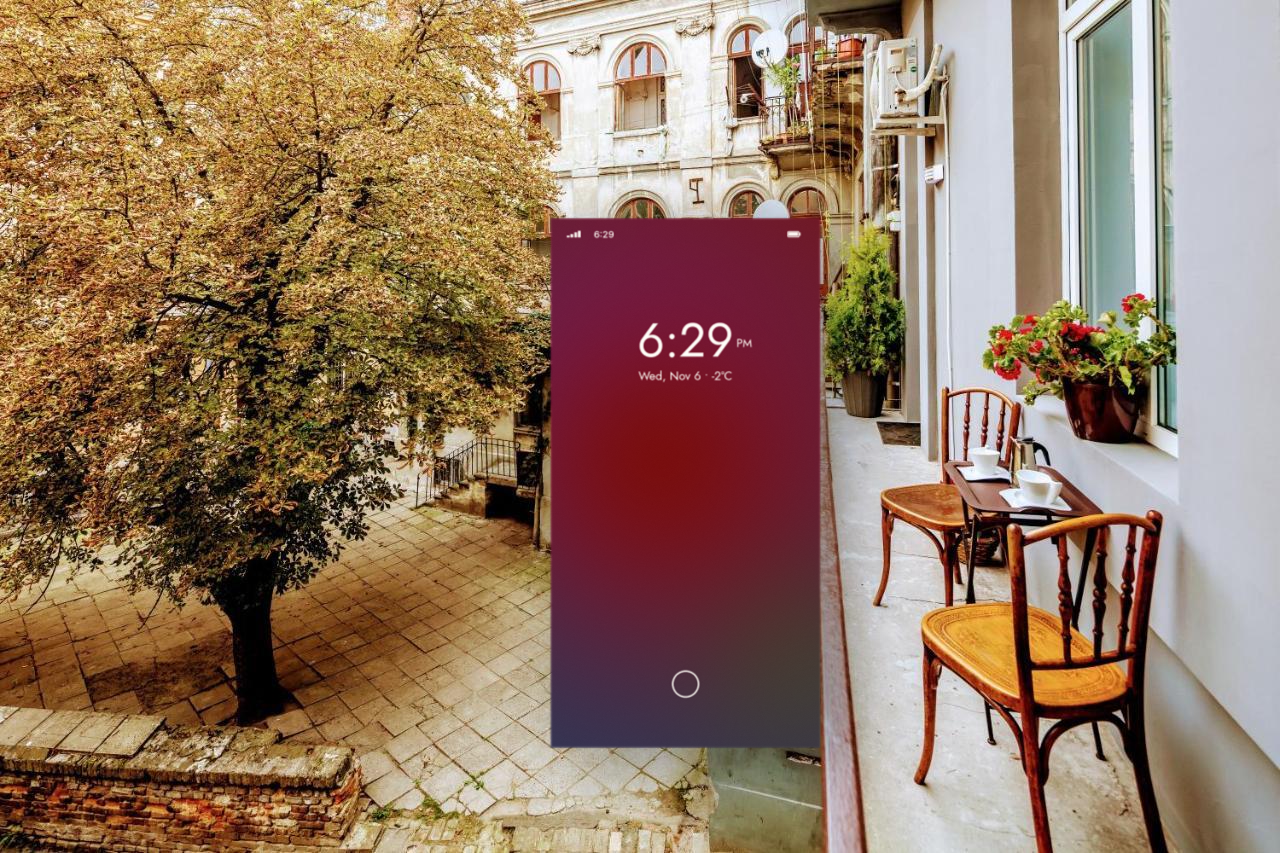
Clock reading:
**6:29**
